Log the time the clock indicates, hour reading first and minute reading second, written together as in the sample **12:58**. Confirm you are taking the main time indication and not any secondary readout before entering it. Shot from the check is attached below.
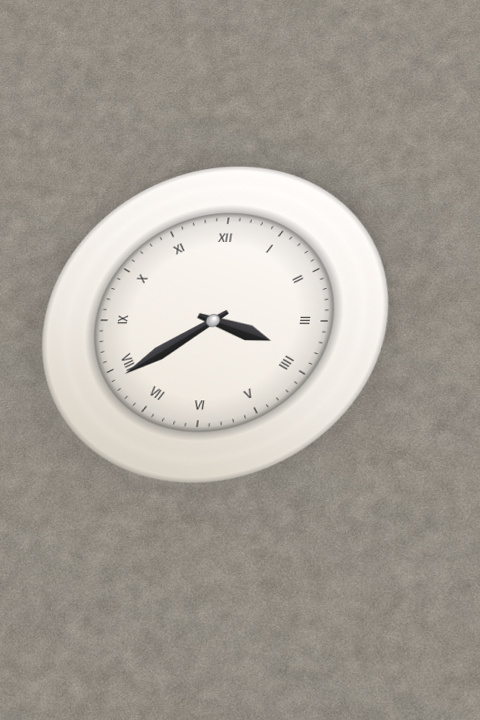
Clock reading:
**3:39**
